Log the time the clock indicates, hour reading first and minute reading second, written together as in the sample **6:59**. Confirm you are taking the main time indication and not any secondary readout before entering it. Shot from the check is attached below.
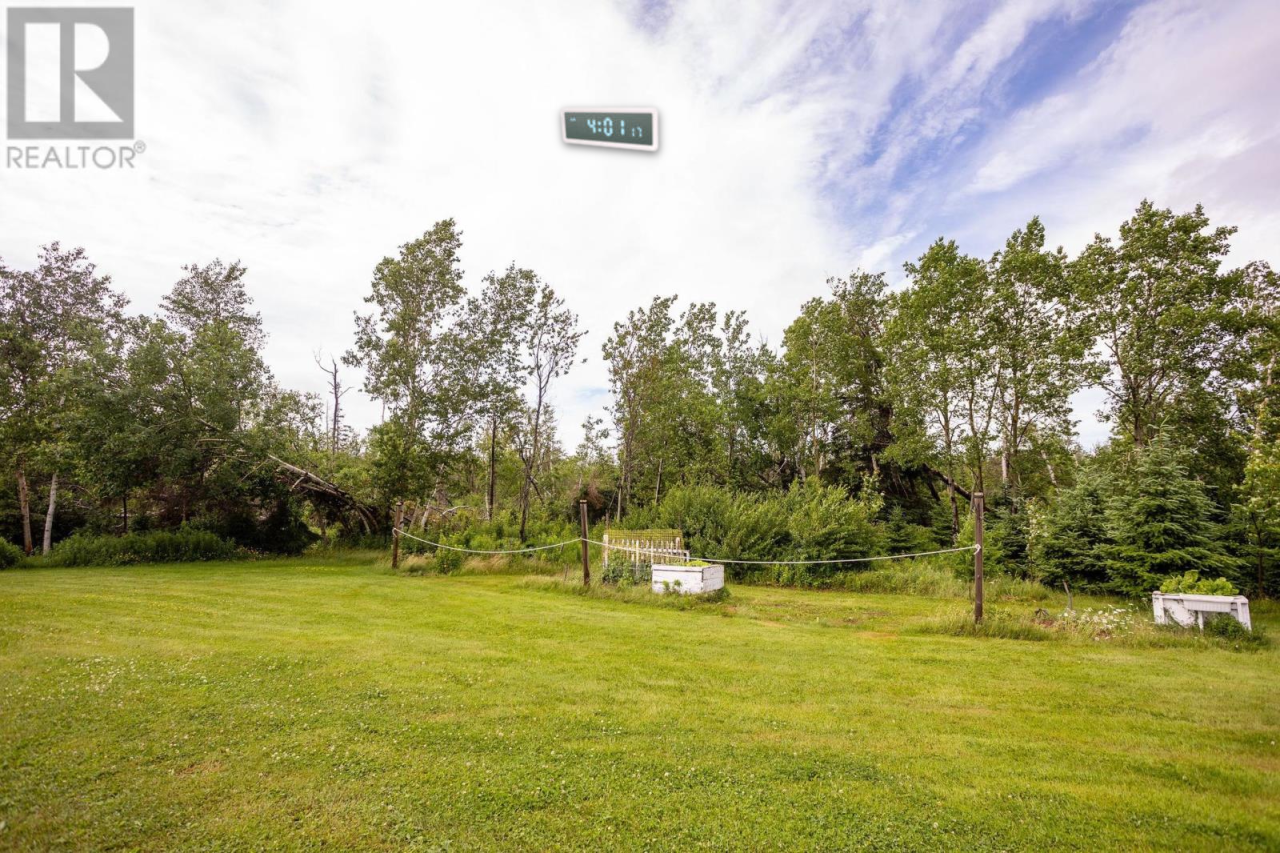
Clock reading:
**4:01**
